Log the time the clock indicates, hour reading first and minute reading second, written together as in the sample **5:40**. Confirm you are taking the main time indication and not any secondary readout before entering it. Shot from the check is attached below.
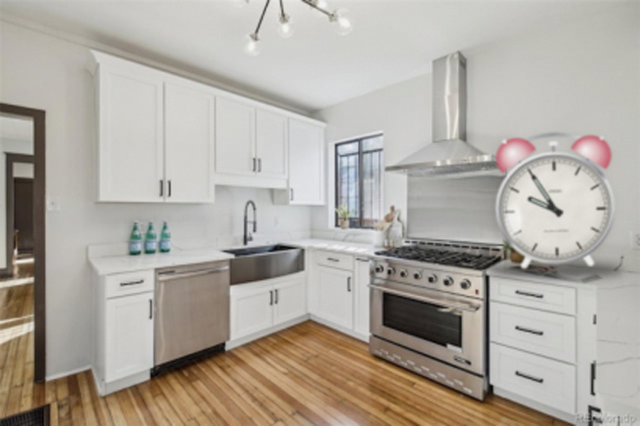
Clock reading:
**9:55**
